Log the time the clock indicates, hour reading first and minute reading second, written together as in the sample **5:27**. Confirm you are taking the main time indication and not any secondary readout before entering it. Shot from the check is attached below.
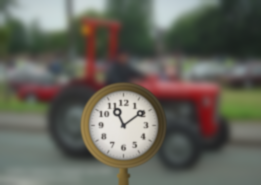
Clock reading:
**11:09**
